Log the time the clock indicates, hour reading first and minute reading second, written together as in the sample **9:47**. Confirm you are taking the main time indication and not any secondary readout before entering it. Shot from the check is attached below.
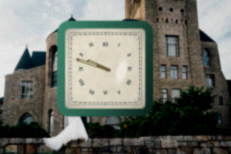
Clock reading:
**9:48**
